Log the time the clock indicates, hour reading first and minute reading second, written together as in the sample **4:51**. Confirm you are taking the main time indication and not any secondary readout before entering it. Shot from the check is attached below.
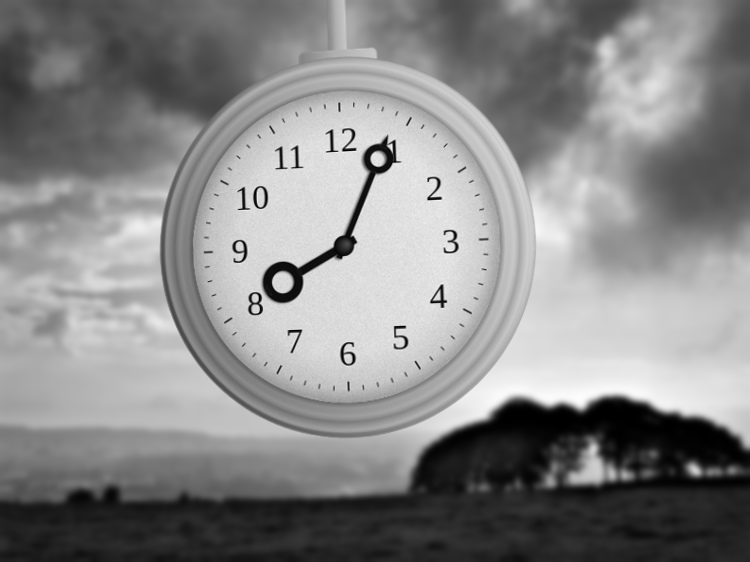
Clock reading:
**8:04**
